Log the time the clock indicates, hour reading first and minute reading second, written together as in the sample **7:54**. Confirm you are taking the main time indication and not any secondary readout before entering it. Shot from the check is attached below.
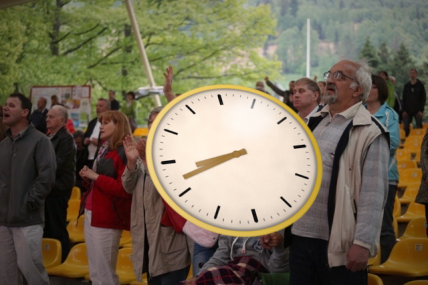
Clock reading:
**8:42**
